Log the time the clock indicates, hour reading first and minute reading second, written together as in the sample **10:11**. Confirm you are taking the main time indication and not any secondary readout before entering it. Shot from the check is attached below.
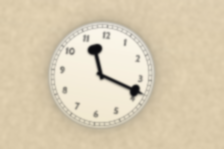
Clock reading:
**11:18**
